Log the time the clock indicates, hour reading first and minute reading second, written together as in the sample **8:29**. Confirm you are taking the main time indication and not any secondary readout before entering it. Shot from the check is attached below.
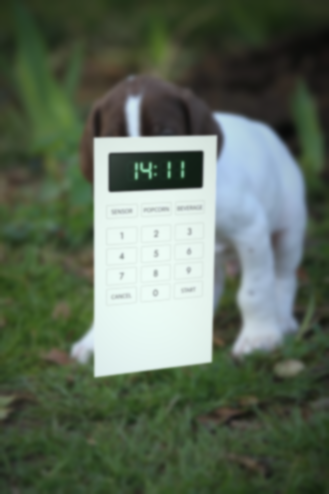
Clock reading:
**14:11**
